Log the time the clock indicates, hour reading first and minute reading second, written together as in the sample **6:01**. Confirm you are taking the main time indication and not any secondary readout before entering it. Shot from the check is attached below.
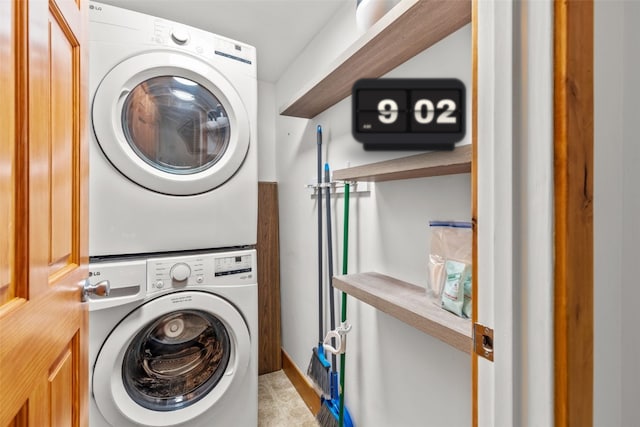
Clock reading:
**9:02**
